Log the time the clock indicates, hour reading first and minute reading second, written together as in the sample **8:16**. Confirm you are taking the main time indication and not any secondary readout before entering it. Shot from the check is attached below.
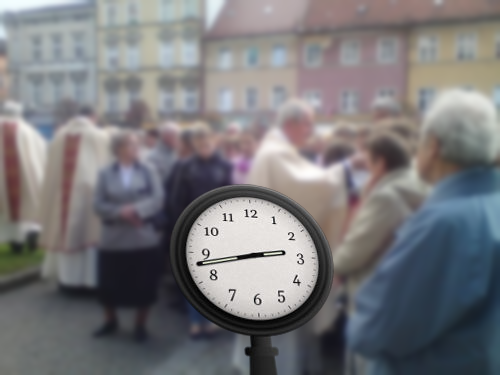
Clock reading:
**2:43**
